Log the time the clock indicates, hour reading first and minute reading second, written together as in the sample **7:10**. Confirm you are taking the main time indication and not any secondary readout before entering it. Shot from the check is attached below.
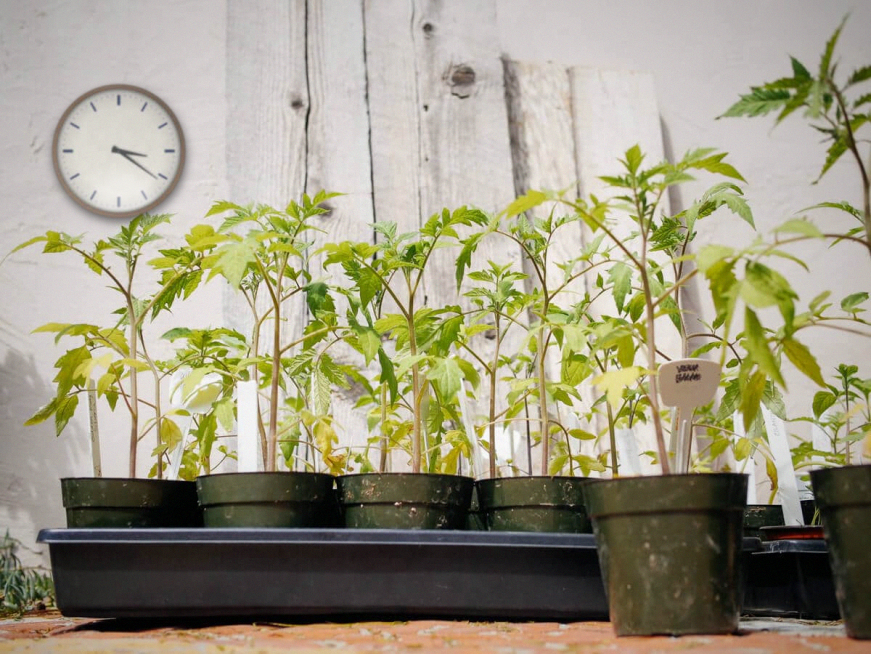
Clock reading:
**3:21**
